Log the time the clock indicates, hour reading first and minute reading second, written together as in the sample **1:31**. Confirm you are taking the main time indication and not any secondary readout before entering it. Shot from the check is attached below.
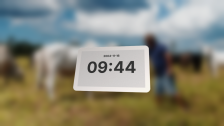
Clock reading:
**9:44**
